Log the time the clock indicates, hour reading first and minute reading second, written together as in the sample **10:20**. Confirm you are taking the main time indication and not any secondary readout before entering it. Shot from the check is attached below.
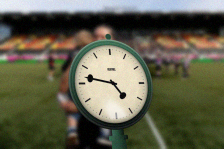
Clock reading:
**4:47**
